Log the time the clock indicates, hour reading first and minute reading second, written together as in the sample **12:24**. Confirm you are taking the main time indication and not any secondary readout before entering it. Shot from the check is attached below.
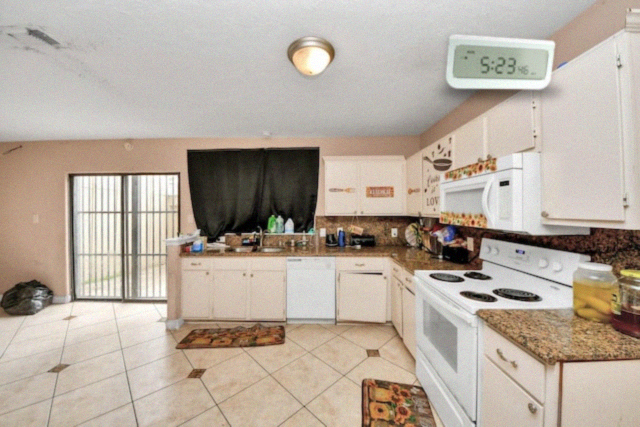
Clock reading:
**5:23**
